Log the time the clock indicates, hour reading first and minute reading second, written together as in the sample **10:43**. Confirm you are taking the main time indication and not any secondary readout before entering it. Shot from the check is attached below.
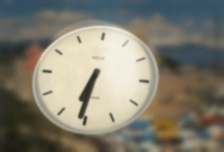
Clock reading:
**6:31**
